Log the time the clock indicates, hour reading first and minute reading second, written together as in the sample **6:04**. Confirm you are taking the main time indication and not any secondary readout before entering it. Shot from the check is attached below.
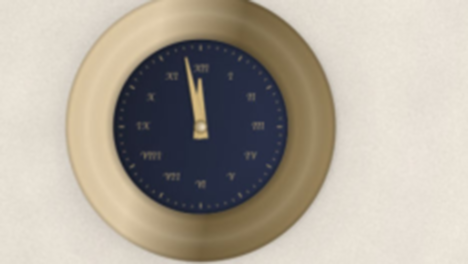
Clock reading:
**11:58**
